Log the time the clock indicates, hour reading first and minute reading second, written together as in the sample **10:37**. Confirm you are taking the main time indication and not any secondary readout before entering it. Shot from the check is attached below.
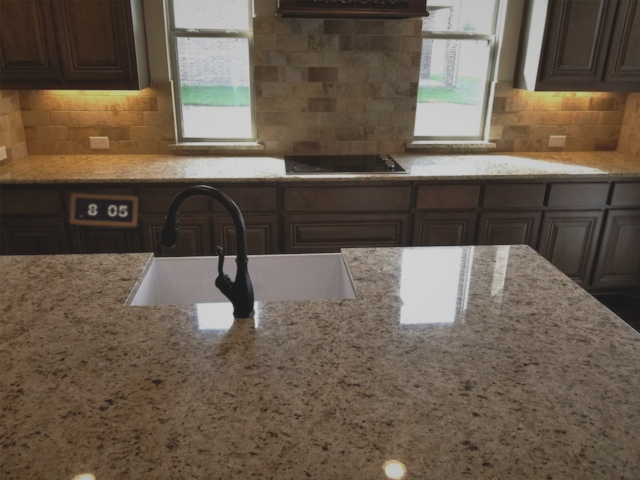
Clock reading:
**8:05**
